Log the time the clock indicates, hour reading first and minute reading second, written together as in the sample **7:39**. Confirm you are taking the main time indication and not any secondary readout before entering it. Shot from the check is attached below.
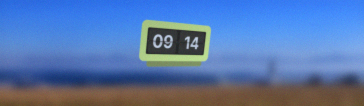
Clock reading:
**9:14**
